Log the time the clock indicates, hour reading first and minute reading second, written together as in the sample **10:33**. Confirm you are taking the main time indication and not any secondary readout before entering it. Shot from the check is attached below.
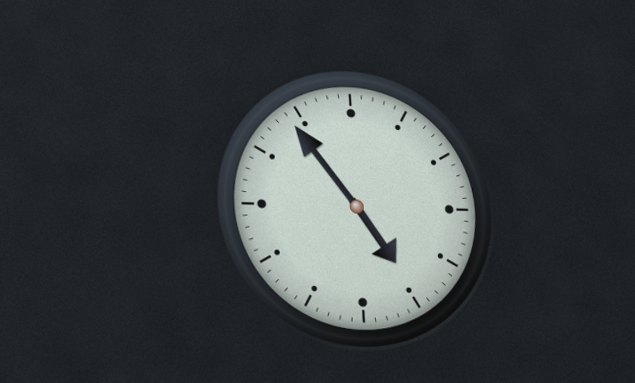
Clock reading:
**4:54**
